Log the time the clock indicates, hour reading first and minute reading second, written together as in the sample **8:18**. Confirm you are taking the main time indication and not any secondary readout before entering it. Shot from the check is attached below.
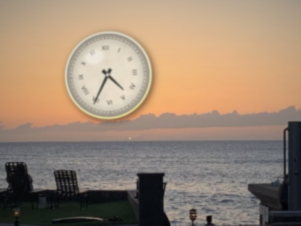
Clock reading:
**4:35**
